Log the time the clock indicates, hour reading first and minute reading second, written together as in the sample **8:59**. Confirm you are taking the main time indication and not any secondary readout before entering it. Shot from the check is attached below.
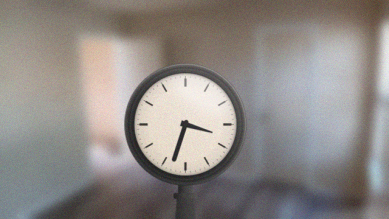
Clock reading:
**3:33**
